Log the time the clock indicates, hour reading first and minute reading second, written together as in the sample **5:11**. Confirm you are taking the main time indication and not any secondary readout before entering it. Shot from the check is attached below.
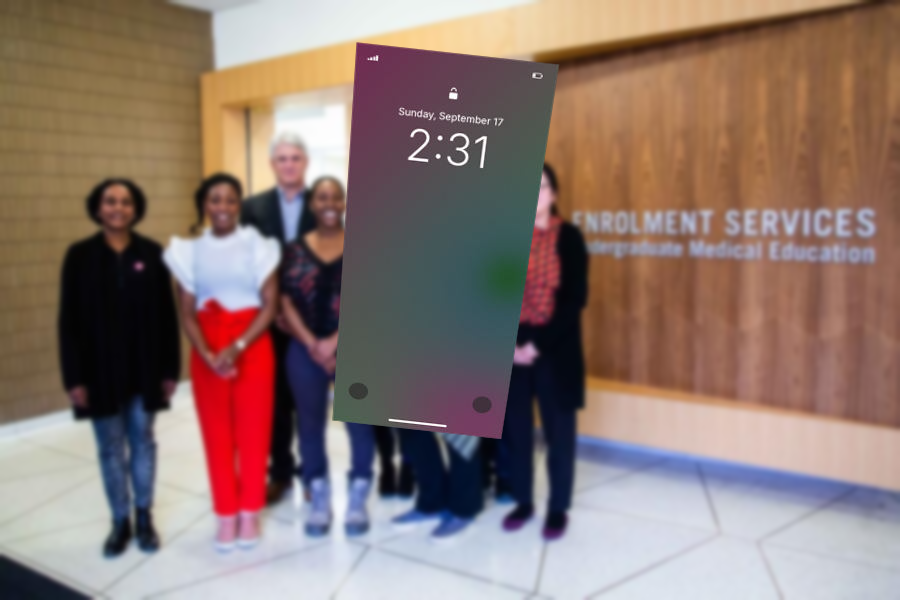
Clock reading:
**2:31**
